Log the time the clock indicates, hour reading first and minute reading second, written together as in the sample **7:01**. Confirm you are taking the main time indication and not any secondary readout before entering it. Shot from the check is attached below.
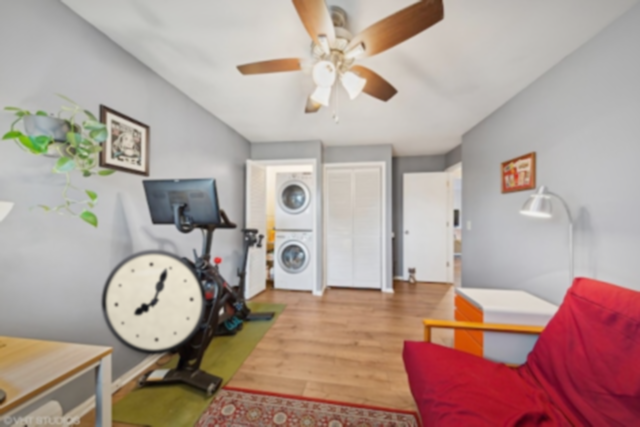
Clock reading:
**8:04**
